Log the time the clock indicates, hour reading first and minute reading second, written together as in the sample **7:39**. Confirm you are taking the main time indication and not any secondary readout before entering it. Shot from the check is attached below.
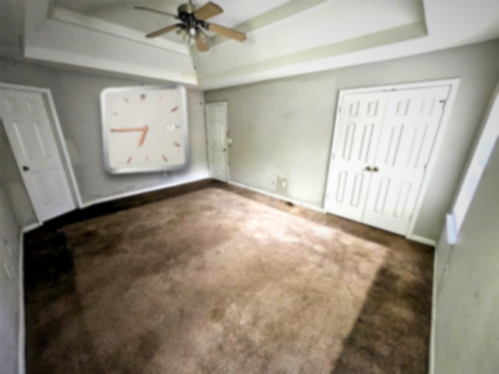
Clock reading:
**6:45**
